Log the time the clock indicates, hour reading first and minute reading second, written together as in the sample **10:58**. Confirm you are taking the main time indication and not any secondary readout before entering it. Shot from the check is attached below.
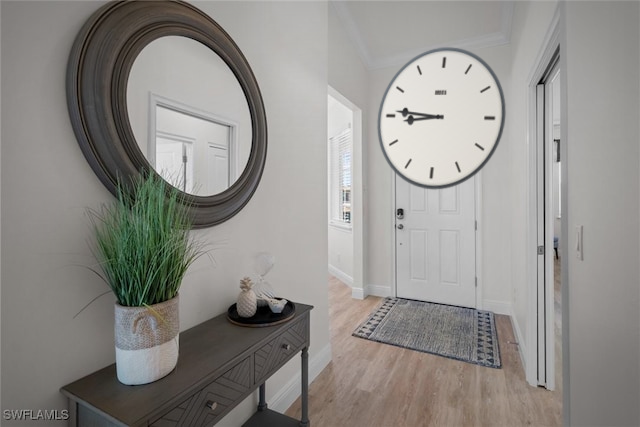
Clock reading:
**8:46**
